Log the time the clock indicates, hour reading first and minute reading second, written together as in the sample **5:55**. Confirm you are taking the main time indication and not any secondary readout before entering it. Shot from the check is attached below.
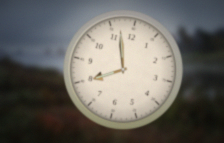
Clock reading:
**7:57**
